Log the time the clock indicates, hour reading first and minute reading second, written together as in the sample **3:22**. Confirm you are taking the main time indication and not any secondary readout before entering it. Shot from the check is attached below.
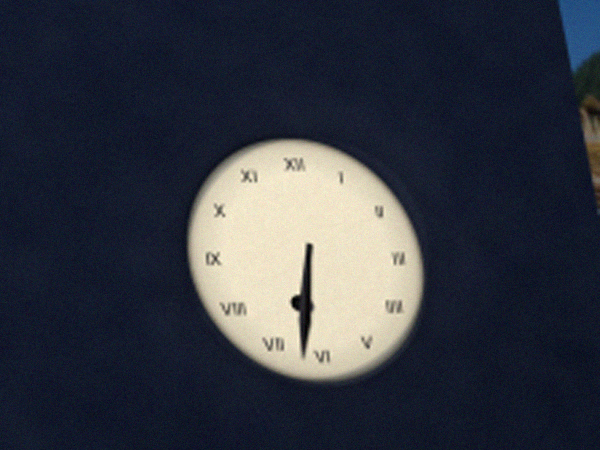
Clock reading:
**6:32**
